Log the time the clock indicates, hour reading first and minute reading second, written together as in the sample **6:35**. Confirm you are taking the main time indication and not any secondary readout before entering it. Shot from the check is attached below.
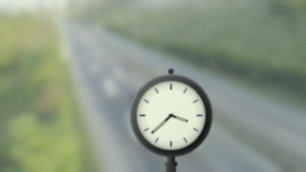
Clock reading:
**3:38**
